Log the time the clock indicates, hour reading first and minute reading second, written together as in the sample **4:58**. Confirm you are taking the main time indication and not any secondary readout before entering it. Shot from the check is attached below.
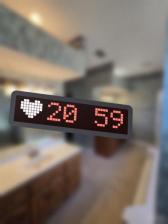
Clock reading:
**20:59**
